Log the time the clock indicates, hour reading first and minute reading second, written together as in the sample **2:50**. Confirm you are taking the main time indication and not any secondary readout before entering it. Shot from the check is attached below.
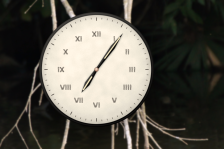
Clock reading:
**7:06**
